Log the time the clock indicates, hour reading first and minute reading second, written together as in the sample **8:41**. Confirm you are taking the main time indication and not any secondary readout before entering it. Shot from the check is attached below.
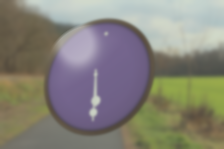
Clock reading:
**5:28**
